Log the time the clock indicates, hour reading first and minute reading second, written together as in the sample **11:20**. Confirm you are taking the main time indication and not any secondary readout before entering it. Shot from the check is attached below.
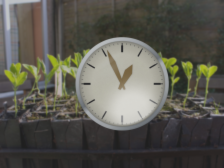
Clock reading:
**12:56**
